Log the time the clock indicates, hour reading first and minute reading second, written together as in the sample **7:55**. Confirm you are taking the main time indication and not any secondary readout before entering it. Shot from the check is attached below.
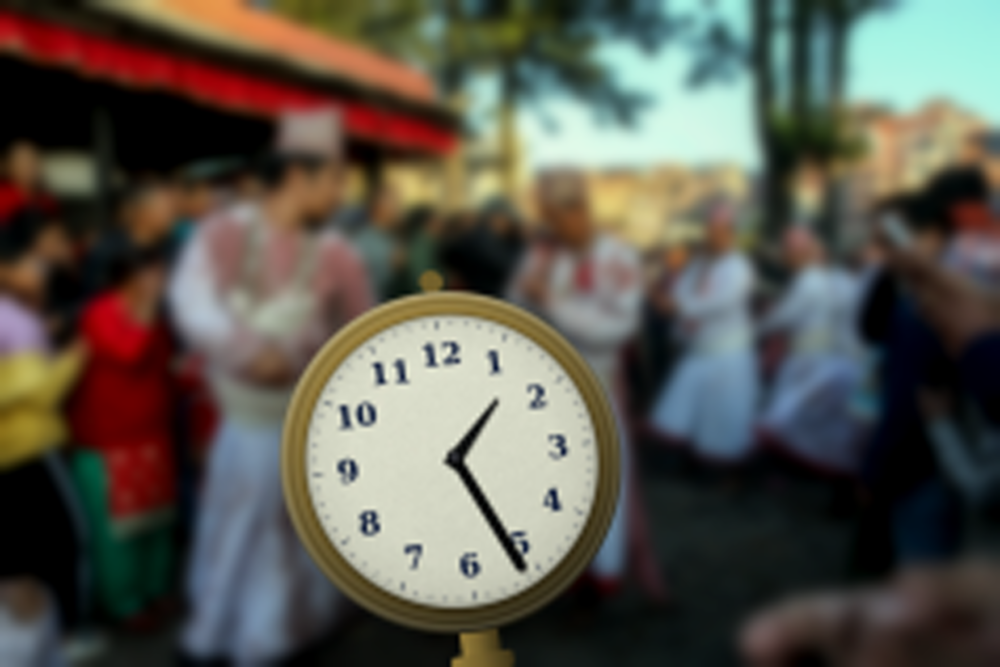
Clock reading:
**1:26**
